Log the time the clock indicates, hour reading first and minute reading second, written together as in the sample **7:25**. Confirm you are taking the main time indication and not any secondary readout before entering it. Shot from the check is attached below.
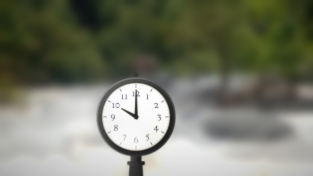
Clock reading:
**10:00**
